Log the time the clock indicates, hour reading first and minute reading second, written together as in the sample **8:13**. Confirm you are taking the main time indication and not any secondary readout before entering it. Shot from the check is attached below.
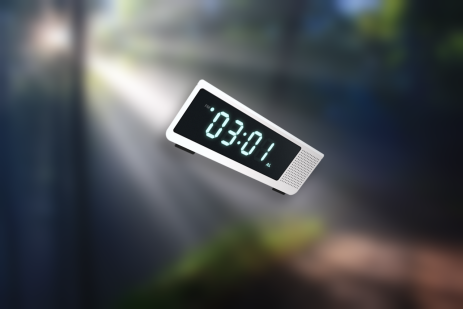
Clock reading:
**3:01**
